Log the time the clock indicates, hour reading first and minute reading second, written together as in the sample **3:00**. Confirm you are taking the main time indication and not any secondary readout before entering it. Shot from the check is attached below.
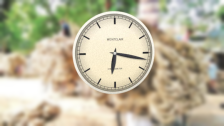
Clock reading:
**6:17**
